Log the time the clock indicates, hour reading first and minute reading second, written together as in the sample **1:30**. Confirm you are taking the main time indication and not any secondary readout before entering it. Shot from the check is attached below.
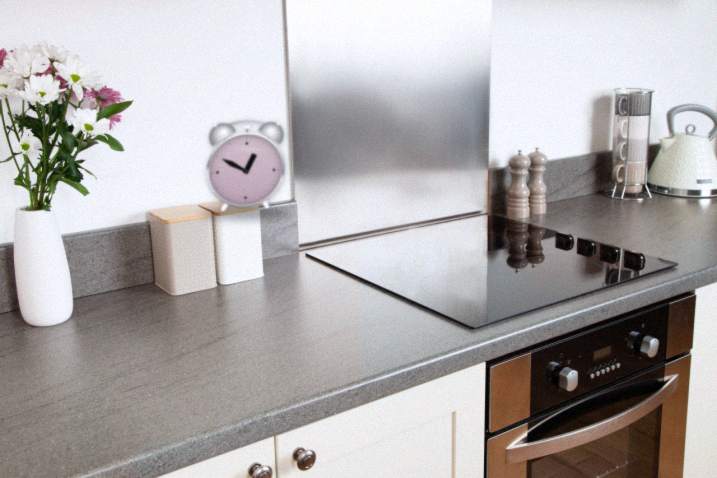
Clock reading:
**12:50**
